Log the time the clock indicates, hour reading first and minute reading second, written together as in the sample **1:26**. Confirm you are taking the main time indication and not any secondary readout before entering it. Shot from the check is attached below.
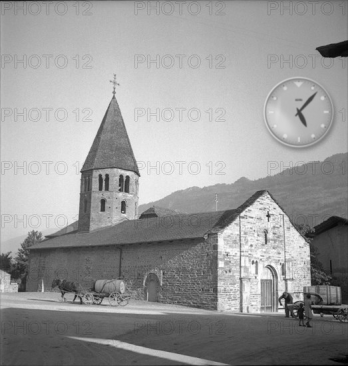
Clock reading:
**5:07**
